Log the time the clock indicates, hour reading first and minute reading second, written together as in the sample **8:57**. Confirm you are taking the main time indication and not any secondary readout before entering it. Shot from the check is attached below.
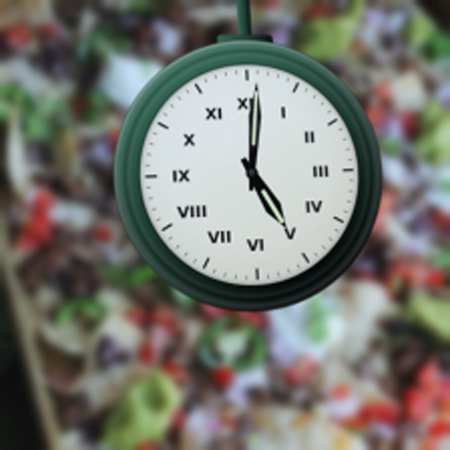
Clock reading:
**5:01**
